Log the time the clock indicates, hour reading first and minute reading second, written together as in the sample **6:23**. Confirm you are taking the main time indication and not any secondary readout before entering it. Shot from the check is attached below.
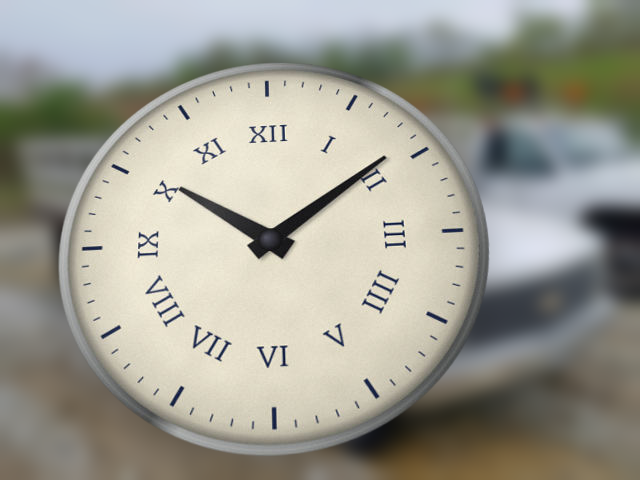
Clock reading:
**10:09**
